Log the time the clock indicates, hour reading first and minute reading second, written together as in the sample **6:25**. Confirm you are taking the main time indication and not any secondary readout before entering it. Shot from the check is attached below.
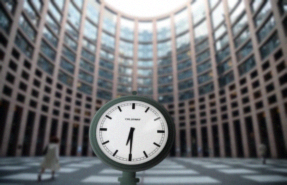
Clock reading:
**6:30**
